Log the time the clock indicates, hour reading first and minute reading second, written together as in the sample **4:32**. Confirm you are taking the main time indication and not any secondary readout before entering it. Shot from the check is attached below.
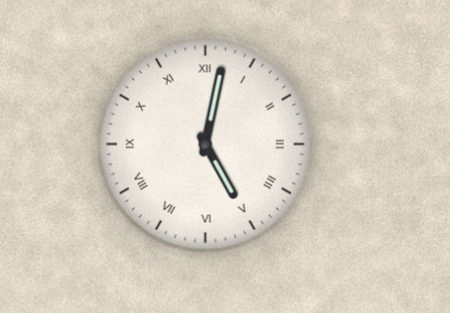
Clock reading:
**5:02**
